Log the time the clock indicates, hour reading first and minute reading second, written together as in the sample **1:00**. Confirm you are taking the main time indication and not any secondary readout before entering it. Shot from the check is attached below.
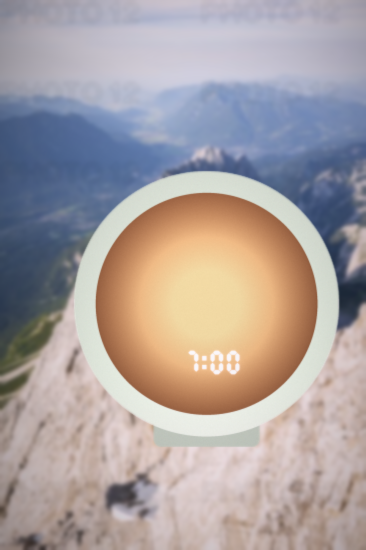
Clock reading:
**7:00**
